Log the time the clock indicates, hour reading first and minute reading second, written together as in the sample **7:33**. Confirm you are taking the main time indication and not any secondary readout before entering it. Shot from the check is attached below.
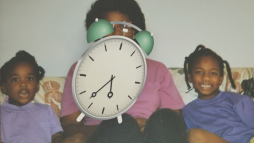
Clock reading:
**5:37**
